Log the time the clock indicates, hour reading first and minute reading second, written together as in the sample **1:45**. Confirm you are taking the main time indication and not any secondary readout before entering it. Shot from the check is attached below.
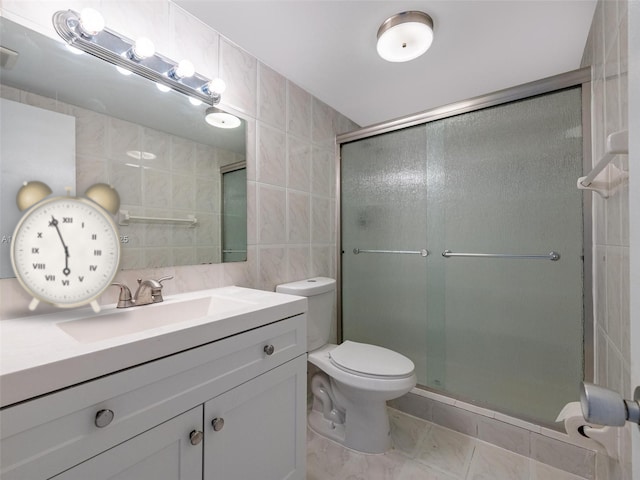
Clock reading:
**5:56**
